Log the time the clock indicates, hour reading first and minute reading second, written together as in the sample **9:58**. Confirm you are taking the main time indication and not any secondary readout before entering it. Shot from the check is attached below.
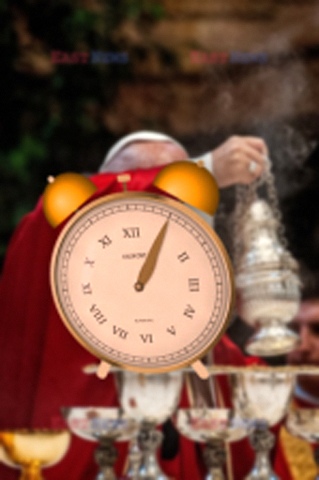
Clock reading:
**1:05**
